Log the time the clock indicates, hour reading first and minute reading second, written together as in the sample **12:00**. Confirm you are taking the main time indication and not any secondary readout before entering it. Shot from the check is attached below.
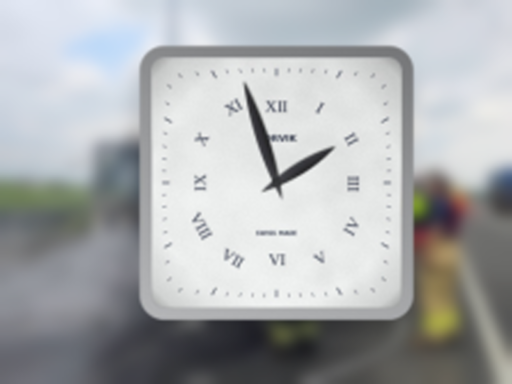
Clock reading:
**1:57**
